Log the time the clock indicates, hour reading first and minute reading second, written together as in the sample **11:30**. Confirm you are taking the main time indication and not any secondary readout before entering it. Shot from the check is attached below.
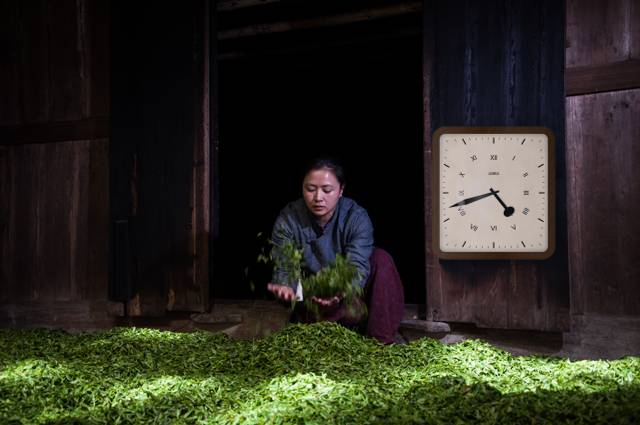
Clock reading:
**4:42**
